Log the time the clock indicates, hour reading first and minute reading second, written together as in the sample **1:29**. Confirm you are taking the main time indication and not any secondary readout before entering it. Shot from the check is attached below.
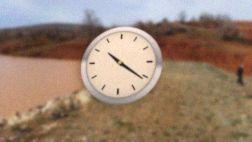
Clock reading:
**10:21**
